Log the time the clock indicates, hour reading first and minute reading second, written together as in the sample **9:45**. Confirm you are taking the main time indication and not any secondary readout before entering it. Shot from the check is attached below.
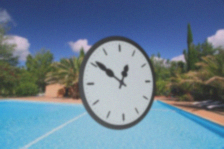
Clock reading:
**12:51**
